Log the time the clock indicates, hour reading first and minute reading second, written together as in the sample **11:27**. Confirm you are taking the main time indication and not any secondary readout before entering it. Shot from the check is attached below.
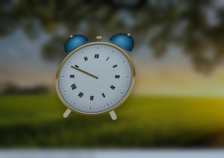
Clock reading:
**9:49**
